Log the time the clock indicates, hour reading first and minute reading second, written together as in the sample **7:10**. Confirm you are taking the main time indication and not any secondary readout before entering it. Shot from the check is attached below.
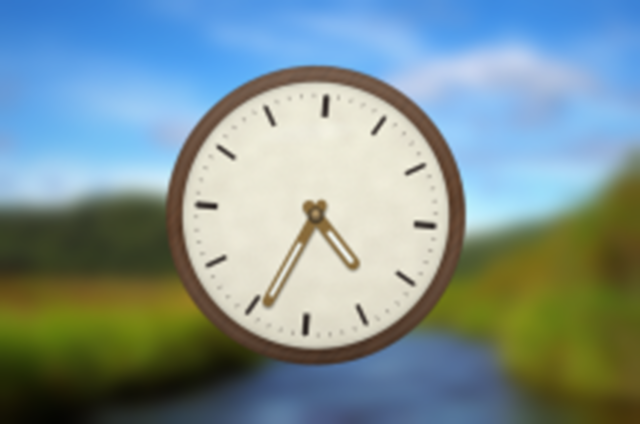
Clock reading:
**4:34**
